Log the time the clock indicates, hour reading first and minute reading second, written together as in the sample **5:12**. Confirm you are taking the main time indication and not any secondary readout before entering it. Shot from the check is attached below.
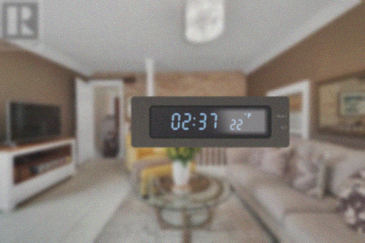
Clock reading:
**2:37**
